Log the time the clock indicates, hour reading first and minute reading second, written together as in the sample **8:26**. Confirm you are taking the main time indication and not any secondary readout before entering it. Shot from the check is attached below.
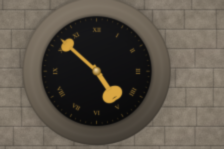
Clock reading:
**4:52**
